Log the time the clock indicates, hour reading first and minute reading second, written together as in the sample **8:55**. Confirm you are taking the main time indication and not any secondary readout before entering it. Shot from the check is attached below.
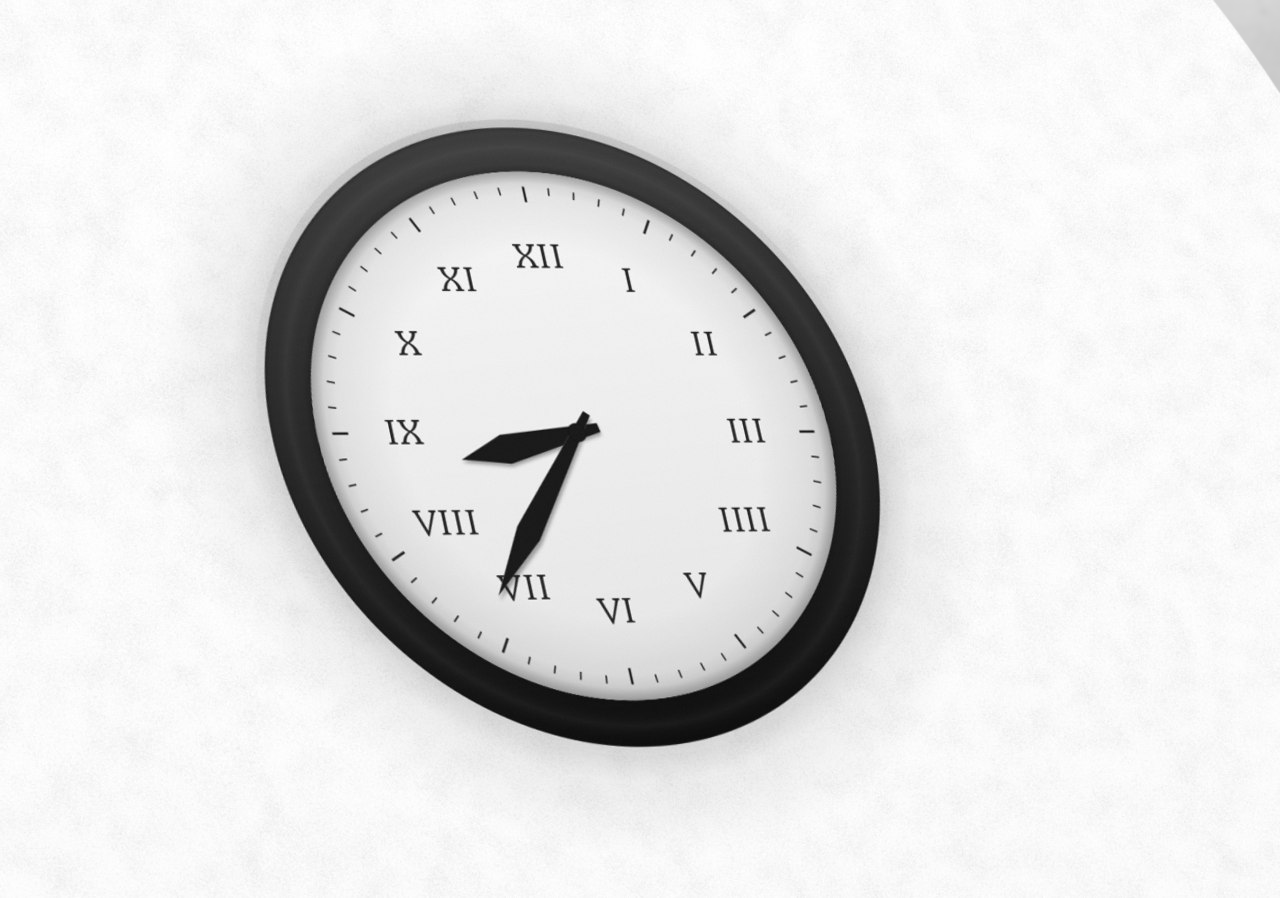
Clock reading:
**8:36**
